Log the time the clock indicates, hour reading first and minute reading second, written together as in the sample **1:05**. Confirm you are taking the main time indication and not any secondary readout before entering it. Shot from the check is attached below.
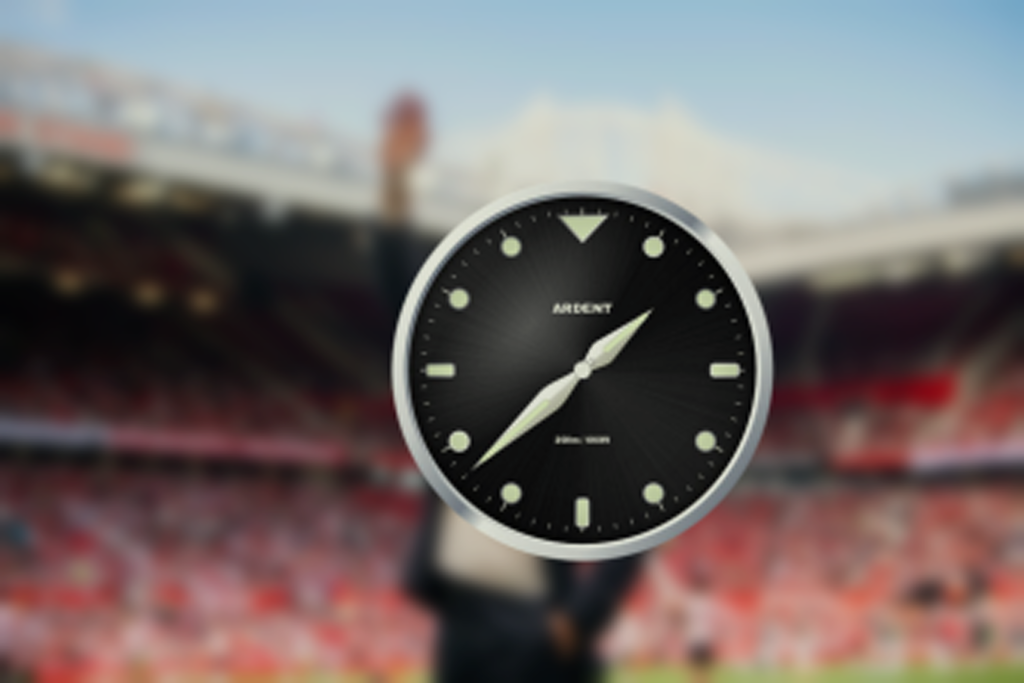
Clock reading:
**1:38**
